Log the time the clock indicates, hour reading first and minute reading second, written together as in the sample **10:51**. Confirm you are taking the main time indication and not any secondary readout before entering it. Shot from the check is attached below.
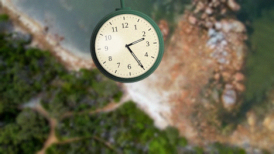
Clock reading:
**2:25**
